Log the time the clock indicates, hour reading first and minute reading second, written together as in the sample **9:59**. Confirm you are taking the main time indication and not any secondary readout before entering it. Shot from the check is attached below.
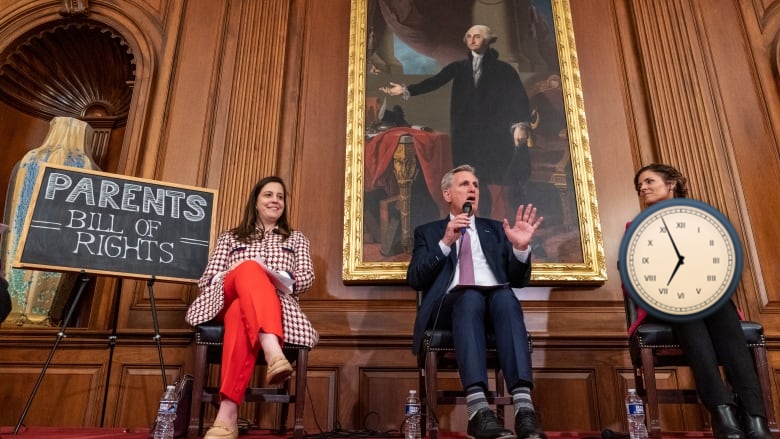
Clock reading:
**6:56**
